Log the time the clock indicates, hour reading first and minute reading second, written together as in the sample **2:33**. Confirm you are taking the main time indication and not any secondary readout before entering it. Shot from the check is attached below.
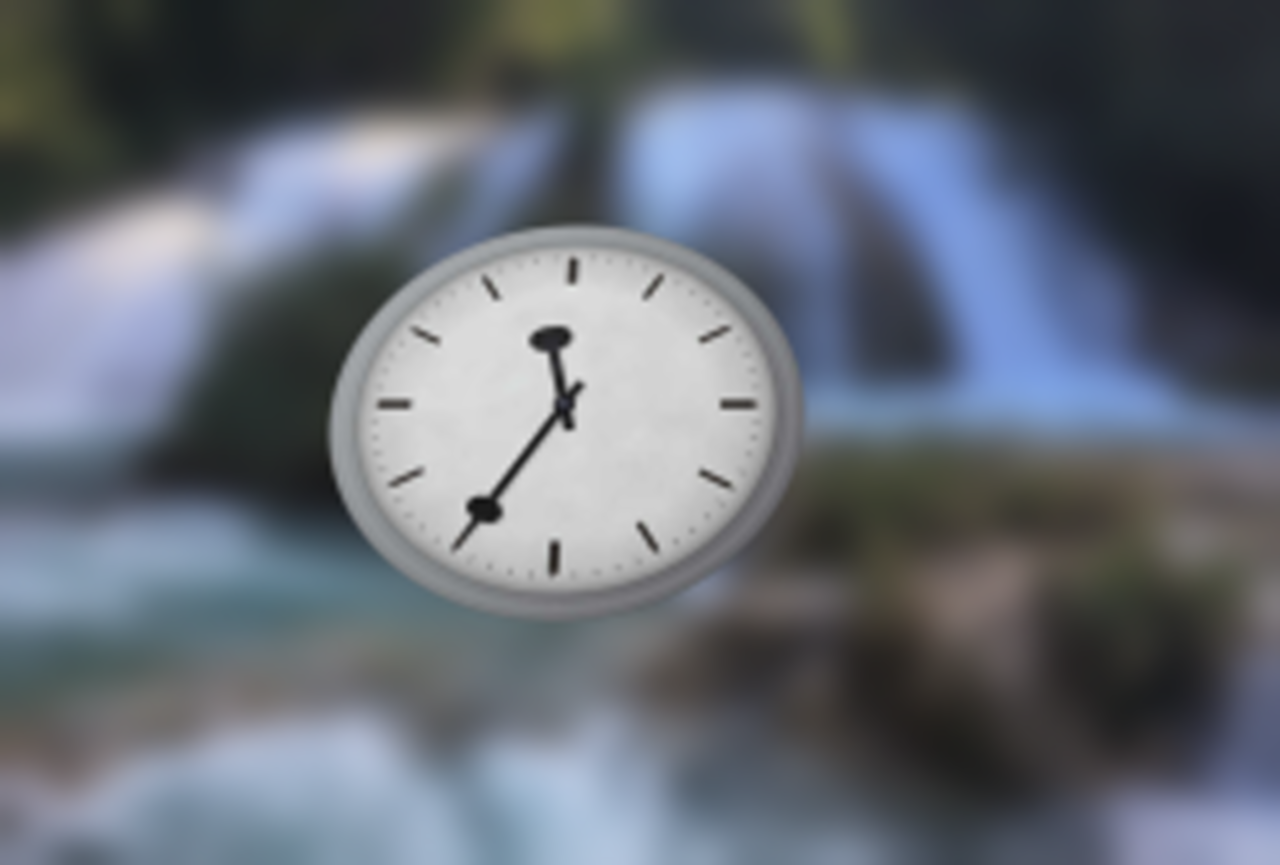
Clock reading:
**11:35**
